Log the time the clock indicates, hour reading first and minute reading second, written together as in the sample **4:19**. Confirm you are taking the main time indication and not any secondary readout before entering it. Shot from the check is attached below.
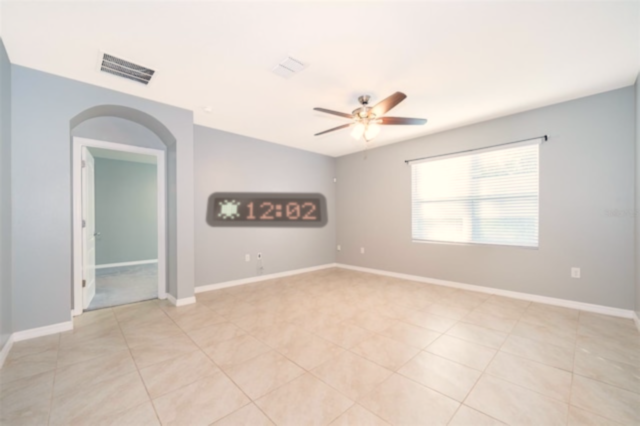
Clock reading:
**12:02**
